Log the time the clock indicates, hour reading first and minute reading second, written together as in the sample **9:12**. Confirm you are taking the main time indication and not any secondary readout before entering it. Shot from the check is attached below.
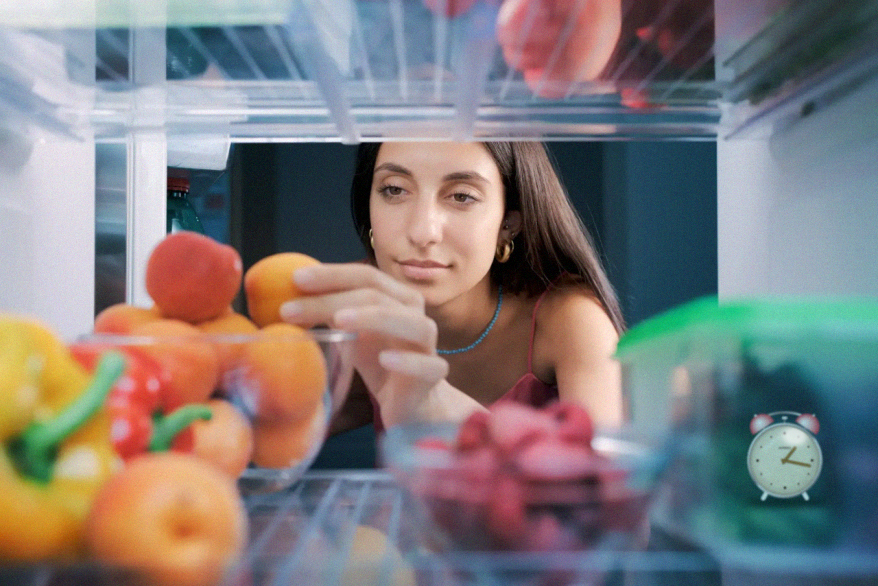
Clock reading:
**1:17**
